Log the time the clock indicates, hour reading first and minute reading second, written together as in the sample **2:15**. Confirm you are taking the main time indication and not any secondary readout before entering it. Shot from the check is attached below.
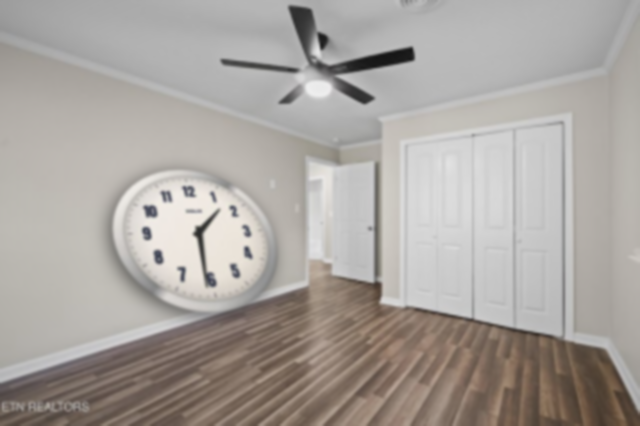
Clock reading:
**1:31**
